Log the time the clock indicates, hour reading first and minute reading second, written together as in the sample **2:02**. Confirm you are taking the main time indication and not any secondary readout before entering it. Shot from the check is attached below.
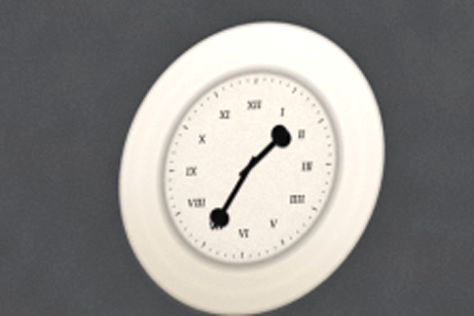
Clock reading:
**1:35**
